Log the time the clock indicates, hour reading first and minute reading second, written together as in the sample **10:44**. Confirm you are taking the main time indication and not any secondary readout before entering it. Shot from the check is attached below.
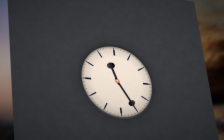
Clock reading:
**11:25**
